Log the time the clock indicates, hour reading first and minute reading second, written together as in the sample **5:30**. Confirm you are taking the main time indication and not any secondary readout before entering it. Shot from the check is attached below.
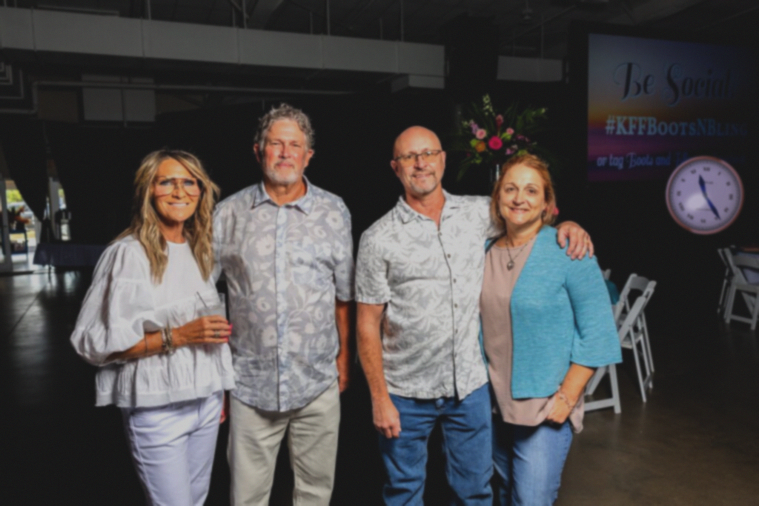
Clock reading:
**11:24**
